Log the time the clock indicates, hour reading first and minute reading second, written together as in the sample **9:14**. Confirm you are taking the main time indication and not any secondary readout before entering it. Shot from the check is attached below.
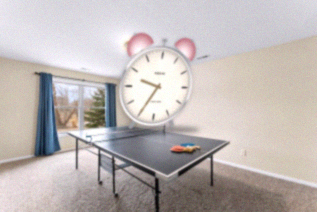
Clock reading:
**9:35**
